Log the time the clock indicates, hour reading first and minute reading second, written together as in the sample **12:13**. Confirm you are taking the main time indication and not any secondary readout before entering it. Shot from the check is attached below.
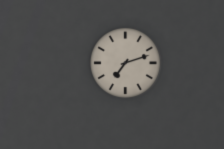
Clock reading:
**7:12**
